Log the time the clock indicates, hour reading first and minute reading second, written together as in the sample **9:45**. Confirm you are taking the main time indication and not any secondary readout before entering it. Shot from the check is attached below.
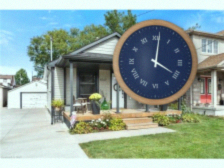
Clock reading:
**4:01**
